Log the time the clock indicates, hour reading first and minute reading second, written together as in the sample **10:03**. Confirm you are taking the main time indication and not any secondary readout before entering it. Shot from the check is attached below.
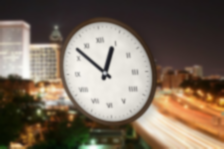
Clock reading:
**12:52**
